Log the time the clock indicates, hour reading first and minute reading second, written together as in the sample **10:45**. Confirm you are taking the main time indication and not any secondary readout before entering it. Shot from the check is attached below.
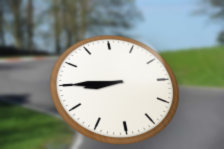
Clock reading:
**8:45**
